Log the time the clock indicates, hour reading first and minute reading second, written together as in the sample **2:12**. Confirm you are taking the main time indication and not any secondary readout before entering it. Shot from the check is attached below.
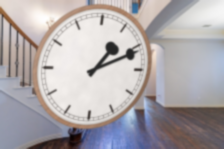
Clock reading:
**1:11**
